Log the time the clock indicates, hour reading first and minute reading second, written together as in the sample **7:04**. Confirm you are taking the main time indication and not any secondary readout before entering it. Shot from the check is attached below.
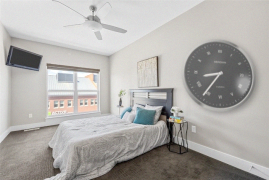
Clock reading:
**8:36**
